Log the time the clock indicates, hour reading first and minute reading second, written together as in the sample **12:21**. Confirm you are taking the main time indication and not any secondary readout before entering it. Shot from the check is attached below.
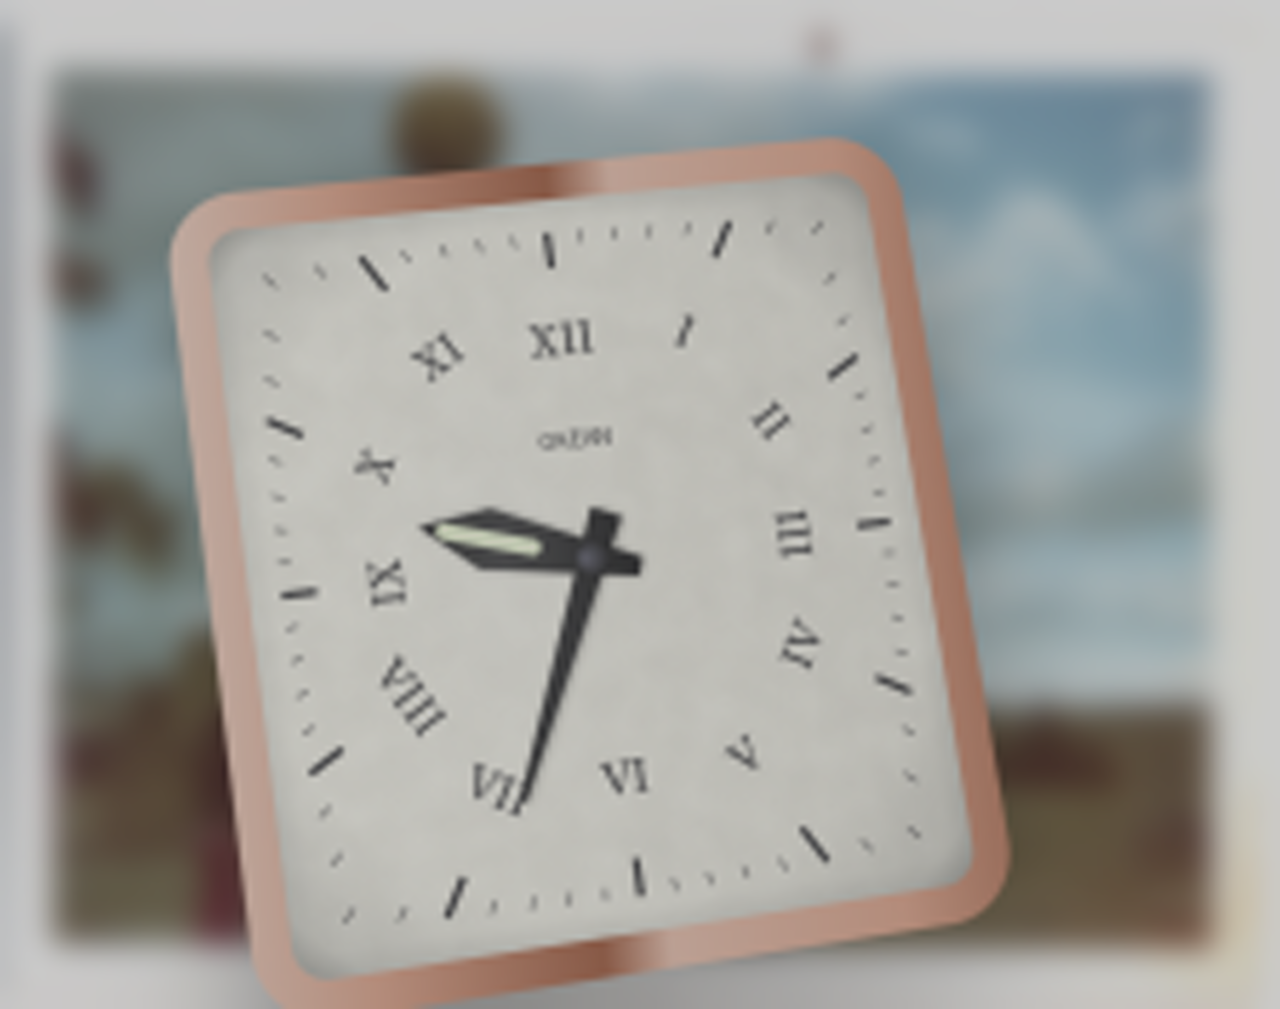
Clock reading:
**9:34**
